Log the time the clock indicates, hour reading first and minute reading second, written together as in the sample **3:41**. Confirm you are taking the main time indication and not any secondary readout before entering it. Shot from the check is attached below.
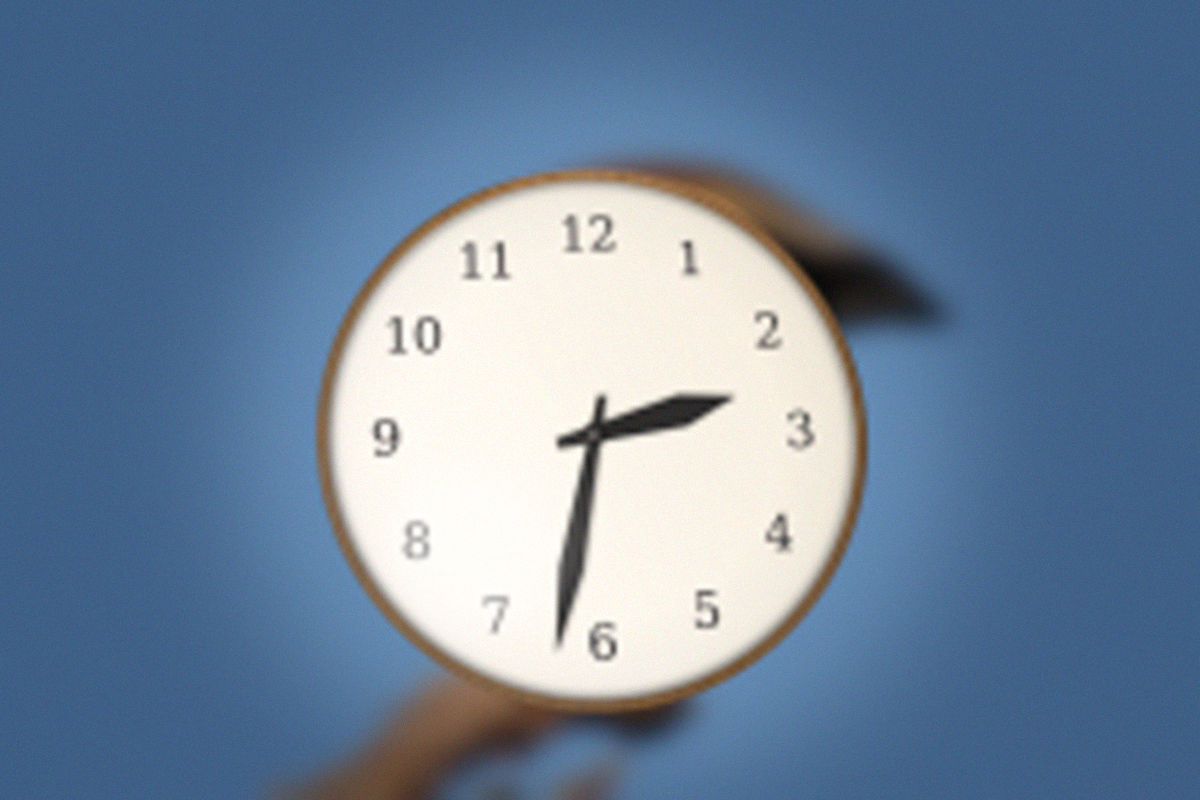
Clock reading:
**2:32**
